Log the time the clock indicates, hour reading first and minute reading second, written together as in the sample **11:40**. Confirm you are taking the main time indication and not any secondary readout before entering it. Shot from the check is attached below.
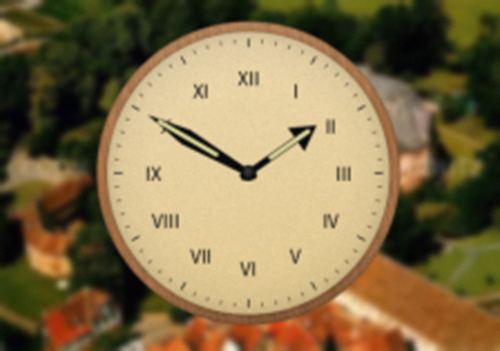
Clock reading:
**1:50**
